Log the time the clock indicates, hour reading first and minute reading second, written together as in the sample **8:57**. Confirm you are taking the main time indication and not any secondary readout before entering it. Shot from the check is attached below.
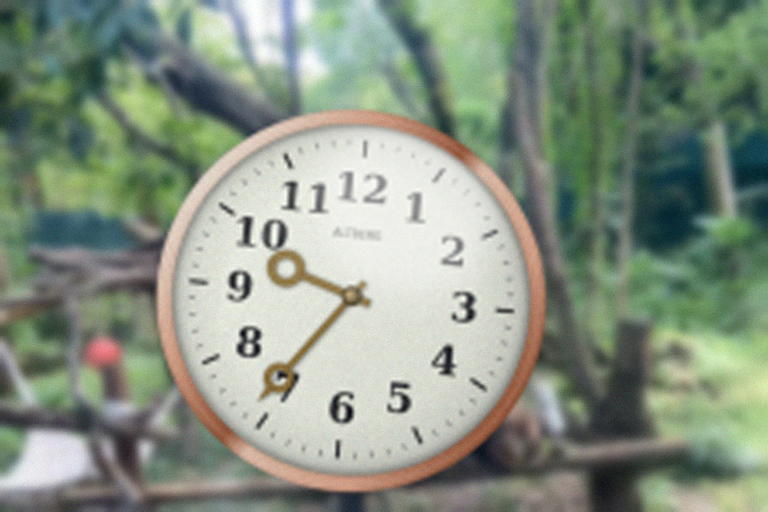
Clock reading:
**9:36**
